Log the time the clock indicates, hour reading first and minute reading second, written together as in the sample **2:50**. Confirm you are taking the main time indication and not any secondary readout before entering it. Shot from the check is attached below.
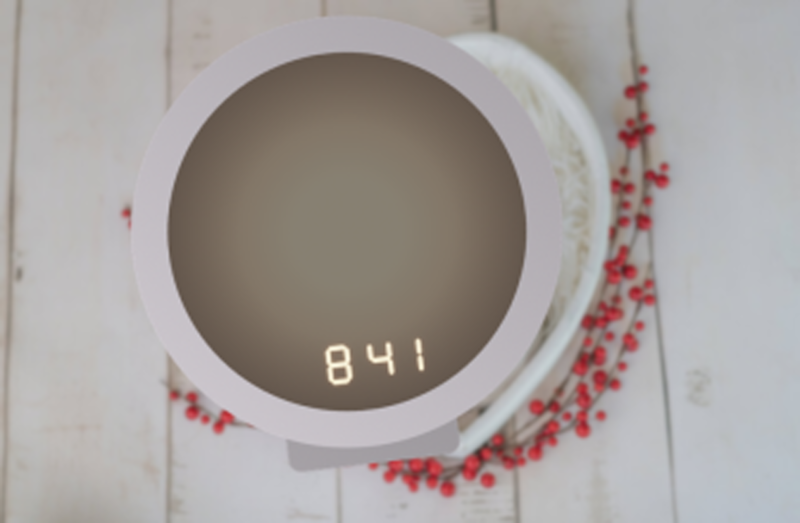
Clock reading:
**8:41**
